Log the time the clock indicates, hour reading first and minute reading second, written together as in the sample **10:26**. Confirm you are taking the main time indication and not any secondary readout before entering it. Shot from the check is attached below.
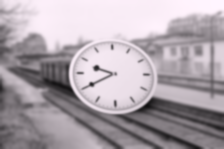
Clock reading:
**9:40**
